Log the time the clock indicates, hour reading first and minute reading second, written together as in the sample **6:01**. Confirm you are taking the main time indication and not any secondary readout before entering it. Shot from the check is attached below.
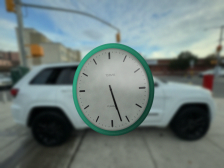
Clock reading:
**5:27**
